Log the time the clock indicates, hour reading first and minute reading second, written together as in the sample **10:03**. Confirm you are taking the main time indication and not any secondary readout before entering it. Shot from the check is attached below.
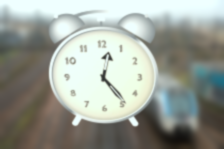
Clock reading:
**12:24**
